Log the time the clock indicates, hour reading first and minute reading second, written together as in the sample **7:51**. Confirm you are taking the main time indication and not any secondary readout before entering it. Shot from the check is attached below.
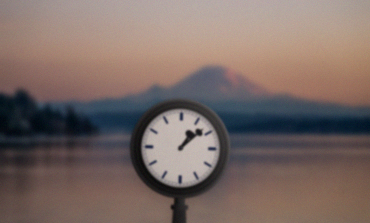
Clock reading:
**1:08**
